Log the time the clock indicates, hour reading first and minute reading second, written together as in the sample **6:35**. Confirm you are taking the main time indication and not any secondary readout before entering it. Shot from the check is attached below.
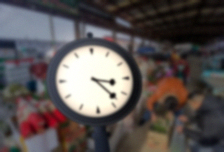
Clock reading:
**3:23**
